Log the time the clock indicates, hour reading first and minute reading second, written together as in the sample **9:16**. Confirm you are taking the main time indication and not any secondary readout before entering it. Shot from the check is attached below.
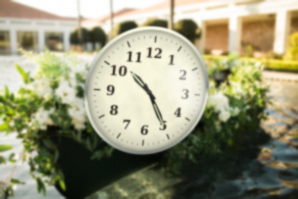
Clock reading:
**10:25**
